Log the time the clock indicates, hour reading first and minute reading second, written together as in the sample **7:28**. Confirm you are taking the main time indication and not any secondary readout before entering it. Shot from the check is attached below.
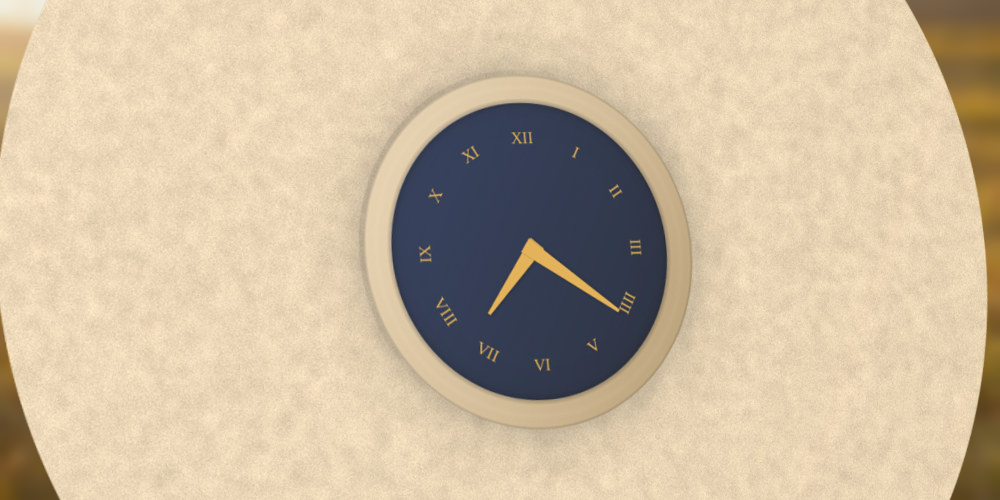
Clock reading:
**7:21**
